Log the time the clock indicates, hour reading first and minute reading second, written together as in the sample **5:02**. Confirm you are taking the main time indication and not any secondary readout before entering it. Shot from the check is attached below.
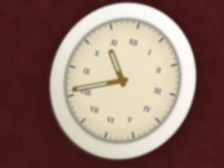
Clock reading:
**10:41**
